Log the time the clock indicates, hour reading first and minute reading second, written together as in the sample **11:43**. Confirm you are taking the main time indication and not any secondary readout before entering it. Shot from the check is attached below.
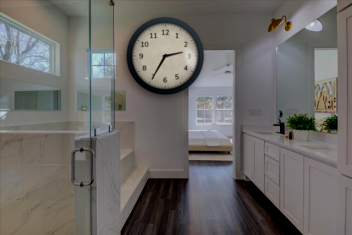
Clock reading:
**2:35**
